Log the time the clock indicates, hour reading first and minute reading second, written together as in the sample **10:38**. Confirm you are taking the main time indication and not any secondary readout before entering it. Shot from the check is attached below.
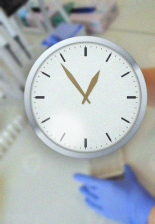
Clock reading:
**12:54**
